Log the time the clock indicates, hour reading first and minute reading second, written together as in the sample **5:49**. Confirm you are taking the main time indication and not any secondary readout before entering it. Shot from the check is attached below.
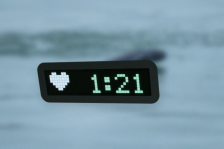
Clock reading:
**1:21**
